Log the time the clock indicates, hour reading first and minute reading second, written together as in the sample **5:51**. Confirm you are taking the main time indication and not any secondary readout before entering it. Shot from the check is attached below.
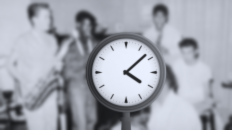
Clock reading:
**4:08**
